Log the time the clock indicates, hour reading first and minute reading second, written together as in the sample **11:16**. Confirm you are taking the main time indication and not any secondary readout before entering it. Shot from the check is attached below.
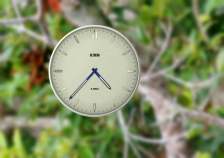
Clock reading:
**4:37**
